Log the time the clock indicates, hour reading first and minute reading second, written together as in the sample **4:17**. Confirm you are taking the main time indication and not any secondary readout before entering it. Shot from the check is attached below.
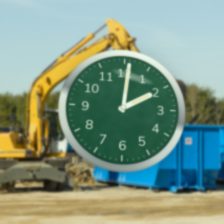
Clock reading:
**2:01**
